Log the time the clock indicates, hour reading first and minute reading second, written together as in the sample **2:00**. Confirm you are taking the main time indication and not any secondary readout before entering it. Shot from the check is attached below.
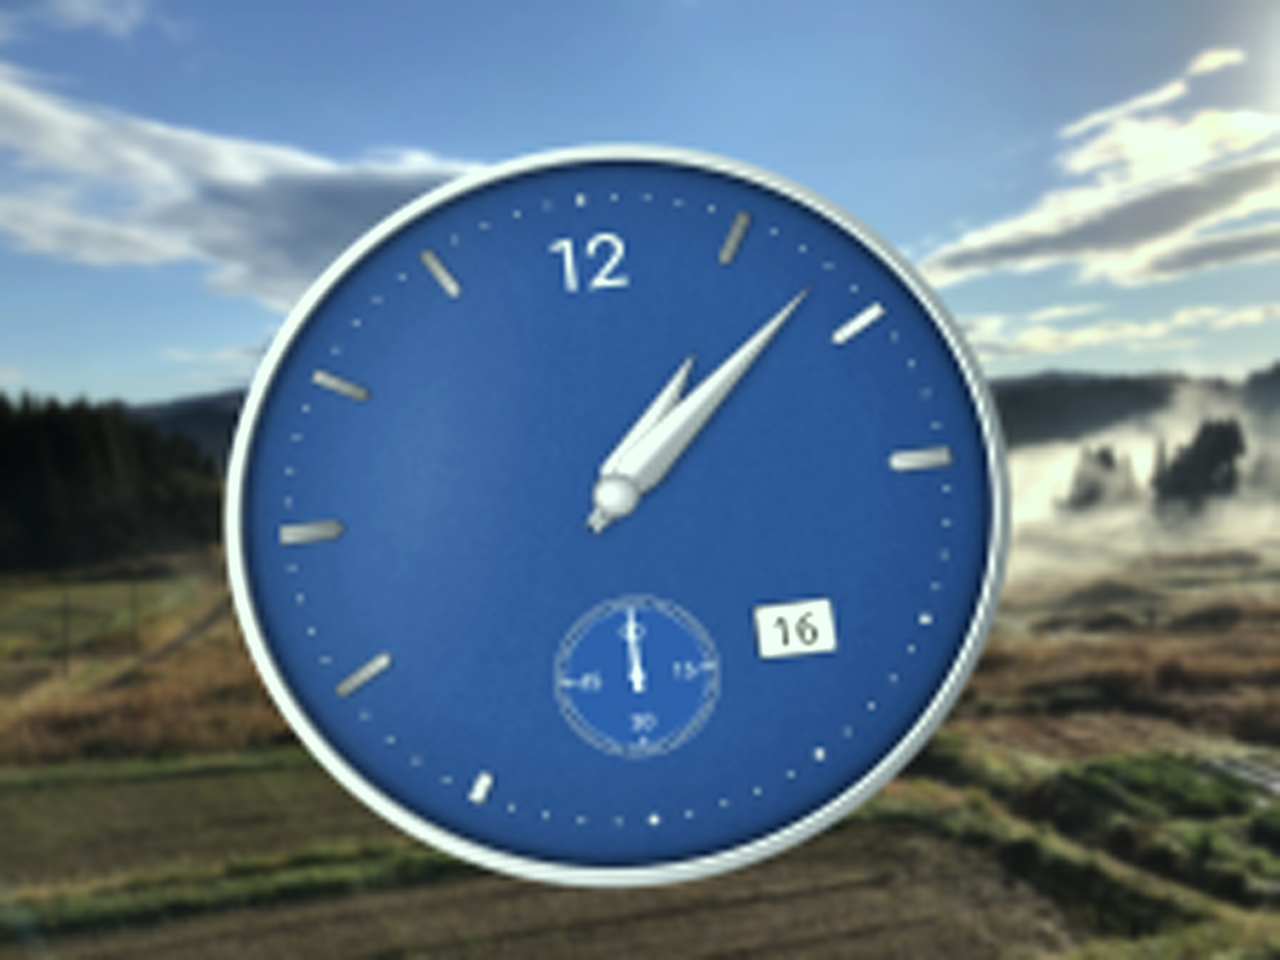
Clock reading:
**1:08**
